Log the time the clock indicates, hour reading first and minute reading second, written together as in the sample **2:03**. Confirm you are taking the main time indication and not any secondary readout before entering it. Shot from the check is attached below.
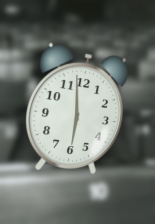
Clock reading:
**5:58**
